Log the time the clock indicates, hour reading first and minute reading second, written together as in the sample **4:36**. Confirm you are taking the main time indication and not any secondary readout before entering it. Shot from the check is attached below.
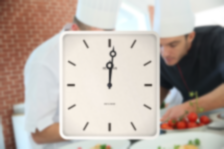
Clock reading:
**12:01**
